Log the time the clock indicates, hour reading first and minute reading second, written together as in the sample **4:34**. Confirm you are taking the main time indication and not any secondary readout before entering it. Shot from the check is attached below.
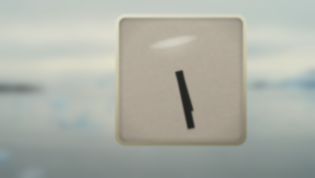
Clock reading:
**5:28**
